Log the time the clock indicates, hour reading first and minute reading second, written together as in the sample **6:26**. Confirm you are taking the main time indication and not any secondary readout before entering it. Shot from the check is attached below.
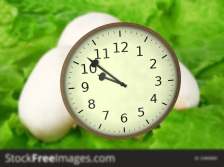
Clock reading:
**9:52**
